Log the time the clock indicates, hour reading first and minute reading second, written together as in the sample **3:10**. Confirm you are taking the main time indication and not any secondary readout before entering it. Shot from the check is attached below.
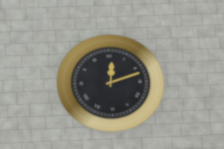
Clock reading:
**12:12**
